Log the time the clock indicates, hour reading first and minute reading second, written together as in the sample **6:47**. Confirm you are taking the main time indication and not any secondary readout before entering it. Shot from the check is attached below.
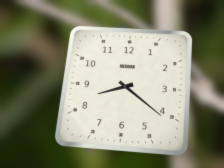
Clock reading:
**8:21**
